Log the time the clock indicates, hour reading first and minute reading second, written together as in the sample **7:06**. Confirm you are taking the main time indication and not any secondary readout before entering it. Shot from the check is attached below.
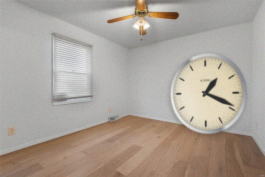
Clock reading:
**1:19**
